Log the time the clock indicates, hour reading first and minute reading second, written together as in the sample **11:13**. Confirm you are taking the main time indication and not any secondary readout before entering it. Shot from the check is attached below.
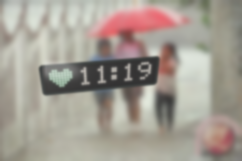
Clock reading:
**11:19**
